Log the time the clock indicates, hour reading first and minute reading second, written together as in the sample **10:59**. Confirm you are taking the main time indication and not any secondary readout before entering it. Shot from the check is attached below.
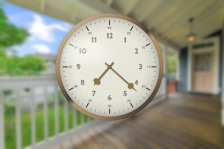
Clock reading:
**7:22**
